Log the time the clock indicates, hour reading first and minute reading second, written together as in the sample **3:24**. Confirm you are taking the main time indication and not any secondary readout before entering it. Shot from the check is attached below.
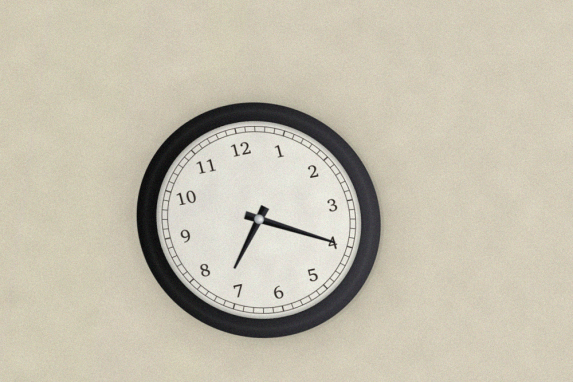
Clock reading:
**7:20**
